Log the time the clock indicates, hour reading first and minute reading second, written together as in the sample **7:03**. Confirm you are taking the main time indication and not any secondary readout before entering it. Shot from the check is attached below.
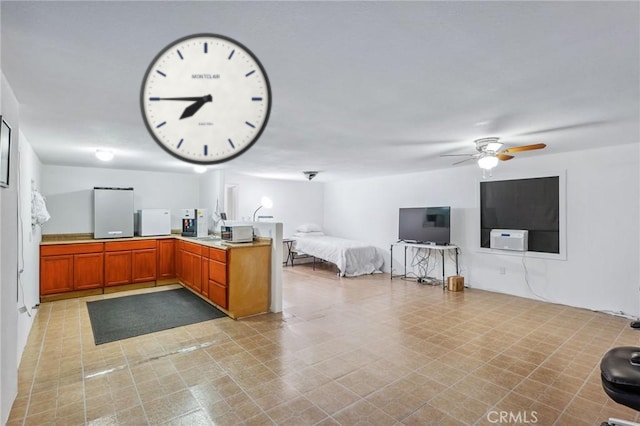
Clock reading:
**7:45**
